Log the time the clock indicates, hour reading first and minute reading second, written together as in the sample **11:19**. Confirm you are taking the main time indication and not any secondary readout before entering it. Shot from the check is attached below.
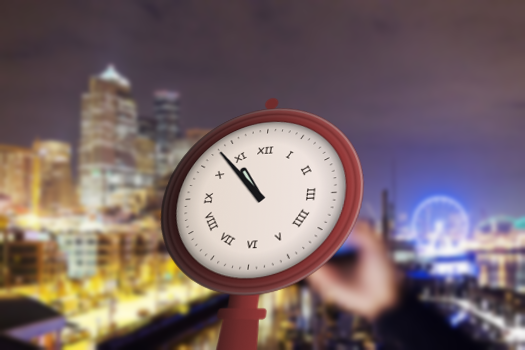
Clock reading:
**10:53**
